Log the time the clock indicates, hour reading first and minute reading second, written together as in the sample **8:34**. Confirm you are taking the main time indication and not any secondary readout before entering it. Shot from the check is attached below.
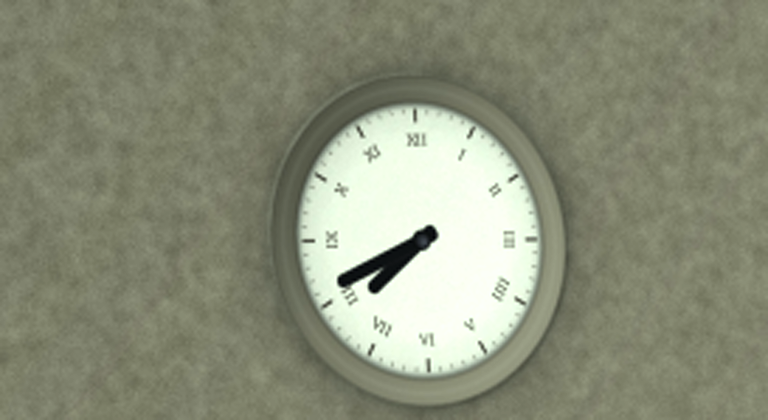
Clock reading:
**7:41**
